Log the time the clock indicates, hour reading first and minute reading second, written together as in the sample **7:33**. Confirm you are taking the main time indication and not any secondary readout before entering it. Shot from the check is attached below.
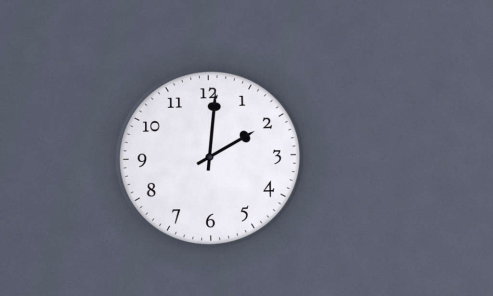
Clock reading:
**2:01**
